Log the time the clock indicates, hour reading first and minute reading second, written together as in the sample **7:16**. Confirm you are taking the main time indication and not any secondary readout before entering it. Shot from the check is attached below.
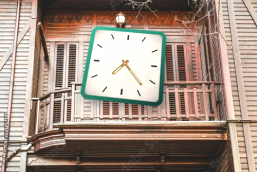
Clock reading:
**7:23**
